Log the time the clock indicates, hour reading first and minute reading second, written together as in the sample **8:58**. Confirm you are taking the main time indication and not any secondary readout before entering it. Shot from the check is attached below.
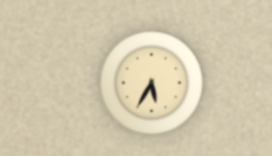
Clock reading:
**5:35**
